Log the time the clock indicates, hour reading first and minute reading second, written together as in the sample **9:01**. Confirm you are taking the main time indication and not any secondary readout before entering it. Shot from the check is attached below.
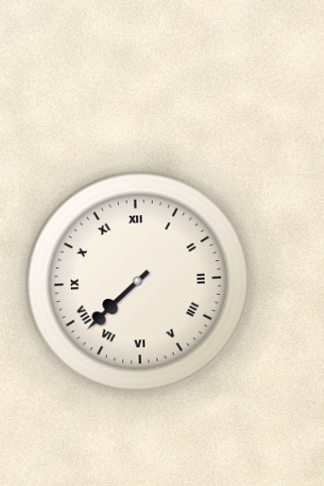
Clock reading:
**7:38**
